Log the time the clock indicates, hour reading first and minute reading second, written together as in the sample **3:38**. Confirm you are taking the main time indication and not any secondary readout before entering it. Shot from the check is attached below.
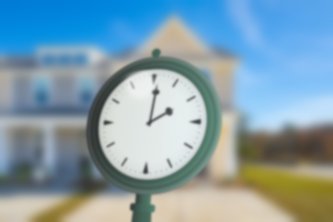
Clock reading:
**2:01**
